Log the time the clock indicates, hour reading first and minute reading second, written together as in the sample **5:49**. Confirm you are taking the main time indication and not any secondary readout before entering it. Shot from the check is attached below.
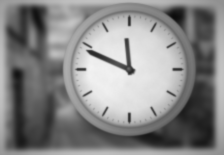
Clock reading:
**11:49**
